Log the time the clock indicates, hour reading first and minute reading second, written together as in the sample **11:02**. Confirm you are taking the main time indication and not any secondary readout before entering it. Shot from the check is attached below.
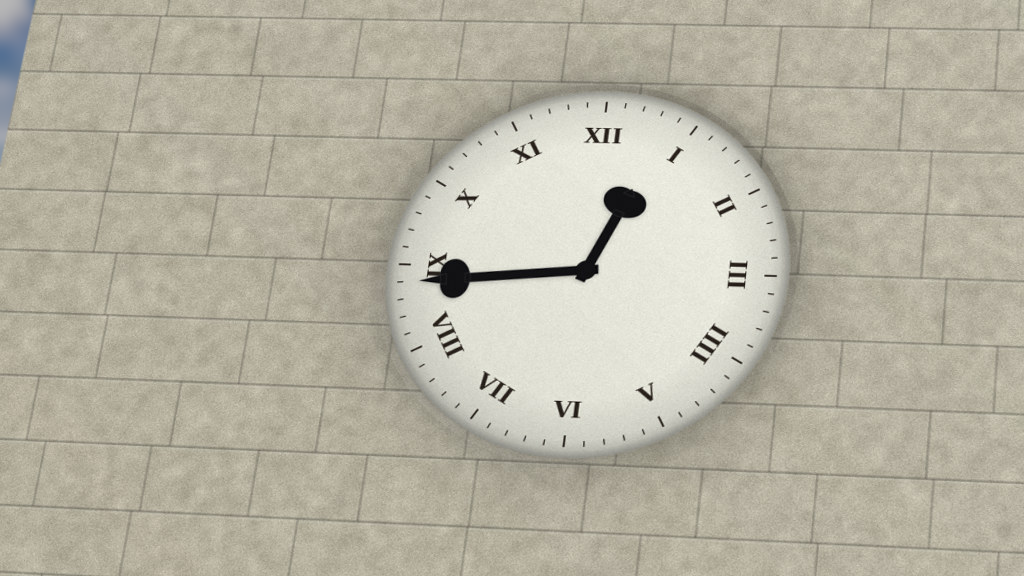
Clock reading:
**12:44**
